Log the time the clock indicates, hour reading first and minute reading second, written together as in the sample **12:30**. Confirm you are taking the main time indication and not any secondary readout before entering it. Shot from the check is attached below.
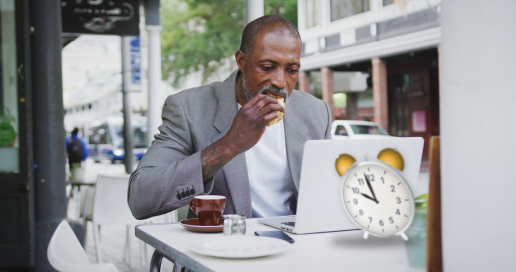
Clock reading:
**9:58**
